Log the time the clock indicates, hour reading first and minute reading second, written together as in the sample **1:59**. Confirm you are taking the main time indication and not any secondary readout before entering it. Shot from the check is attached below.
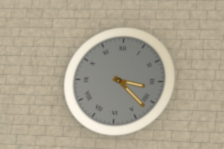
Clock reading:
**3:22**
